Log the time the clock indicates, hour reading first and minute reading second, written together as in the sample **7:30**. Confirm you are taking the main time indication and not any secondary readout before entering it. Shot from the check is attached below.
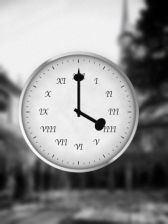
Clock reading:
**4:00**
